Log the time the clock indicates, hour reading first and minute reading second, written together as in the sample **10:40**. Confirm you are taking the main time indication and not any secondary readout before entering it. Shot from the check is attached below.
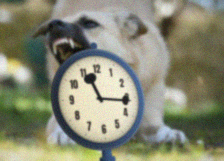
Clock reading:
**11:16**
